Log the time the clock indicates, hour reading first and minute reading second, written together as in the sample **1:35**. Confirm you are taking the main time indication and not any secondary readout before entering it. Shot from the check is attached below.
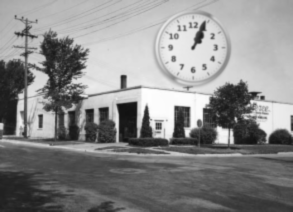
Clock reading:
**1:04**
